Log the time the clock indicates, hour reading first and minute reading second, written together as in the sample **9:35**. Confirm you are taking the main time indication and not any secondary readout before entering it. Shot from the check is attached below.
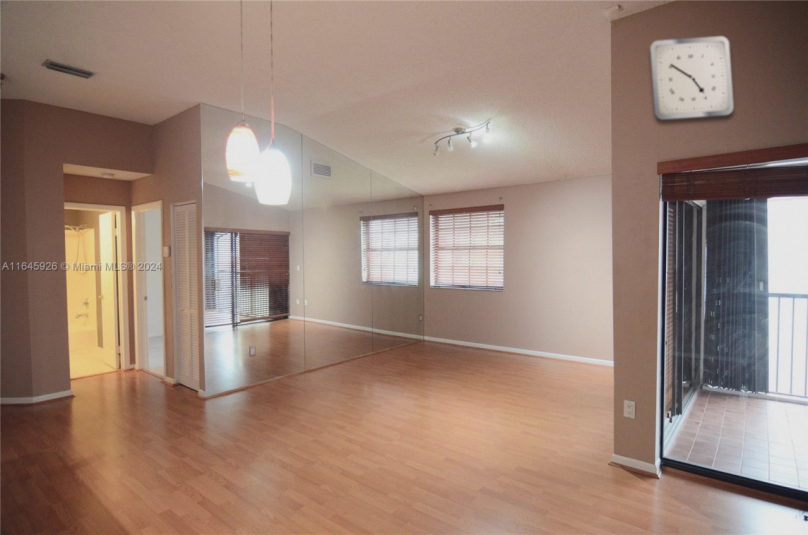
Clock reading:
**4:51**
